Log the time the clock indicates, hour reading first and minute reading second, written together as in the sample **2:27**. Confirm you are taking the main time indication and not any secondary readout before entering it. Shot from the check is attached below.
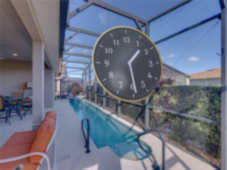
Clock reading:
**1:29**
